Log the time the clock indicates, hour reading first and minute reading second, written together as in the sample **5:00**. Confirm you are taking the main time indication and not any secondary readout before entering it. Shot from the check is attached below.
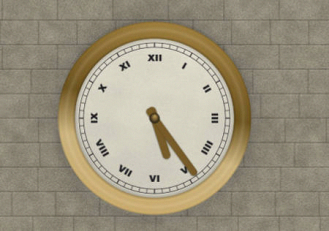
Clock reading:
**5:24**
